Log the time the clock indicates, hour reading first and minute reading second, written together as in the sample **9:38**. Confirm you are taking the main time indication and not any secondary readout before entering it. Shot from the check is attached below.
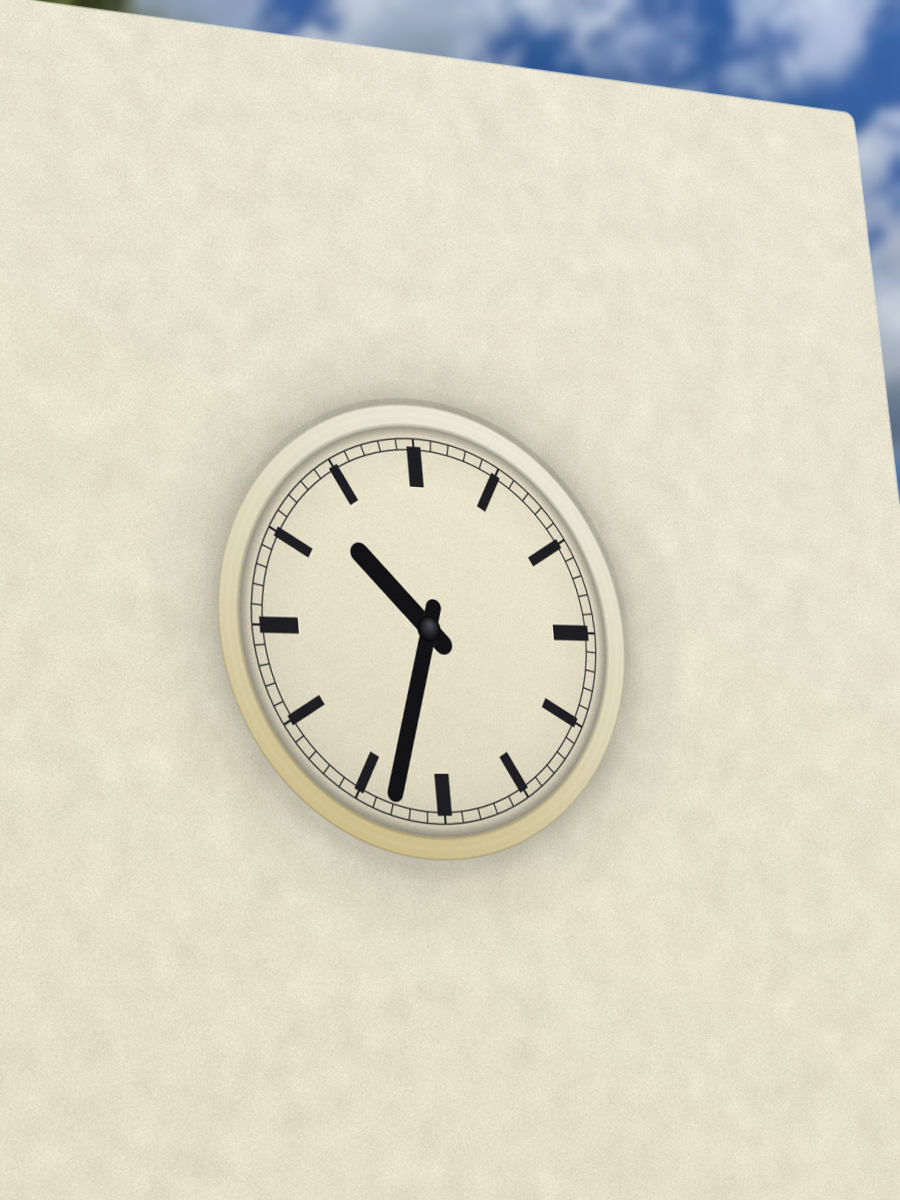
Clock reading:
**10:33**
